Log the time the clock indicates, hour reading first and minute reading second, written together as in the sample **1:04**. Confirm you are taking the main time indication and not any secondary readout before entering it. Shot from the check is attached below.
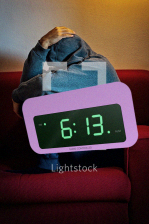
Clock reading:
**6:13**
